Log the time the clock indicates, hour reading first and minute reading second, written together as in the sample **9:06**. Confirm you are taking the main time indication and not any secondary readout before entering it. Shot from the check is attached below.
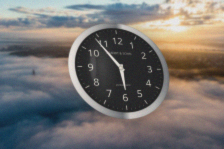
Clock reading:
**5:54**
